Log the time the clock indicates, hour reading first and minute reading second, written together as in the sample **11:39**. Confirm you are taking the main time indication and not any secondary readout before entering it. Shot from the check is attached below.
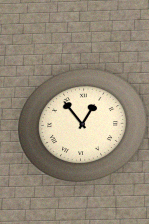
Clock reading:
**12:54**
